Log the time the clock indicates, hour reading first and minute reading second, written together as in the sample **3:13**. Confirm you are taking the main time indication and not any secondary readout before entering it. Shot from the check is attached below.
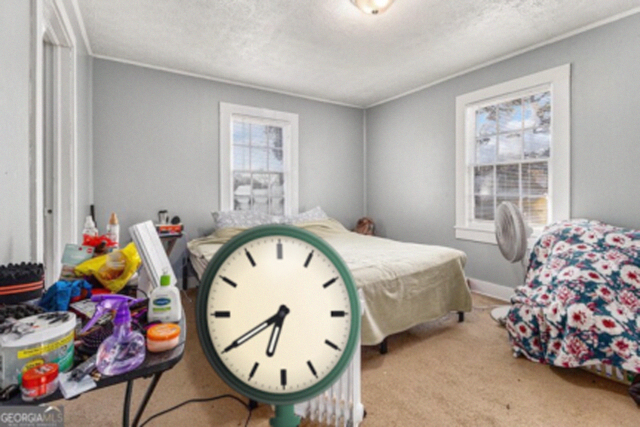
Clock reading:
**6:40**
